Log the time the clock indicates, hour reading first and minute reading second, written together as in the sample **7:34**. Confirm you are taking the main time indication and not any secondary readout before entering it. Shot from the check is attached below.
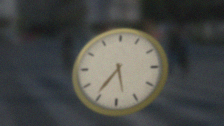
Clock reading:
**5:36**
